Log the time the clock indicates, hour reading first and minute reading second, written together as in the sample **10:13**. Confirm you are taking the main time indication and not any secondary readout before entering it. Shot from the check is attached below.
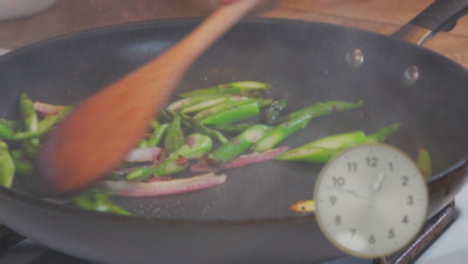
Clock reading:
**12:48**
